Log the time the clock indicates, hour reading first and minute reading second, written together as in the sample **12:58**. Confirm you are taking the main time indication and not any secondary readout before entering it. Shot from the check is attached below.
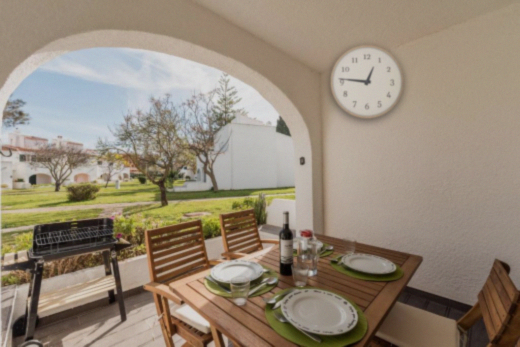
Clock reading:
**12:46**
